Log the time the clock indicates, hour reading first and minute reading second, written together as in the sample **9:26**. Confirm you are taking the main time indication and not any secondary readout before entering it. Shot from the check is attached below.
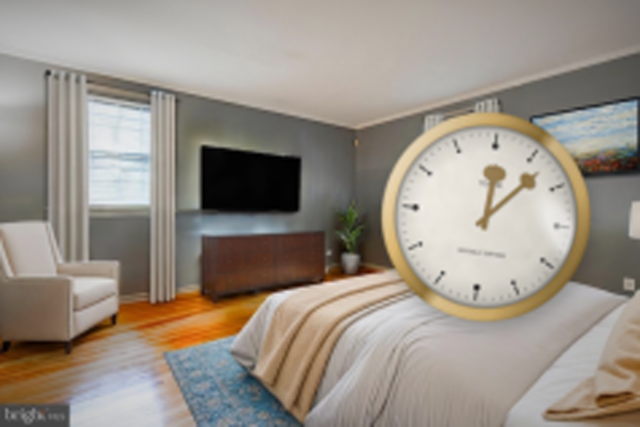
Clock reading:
**12:07**
